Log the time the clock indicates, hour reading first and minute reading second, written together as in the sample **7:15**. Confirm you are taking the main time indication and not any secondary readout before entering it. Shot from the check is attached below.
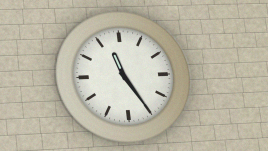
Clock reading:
**11:25**
